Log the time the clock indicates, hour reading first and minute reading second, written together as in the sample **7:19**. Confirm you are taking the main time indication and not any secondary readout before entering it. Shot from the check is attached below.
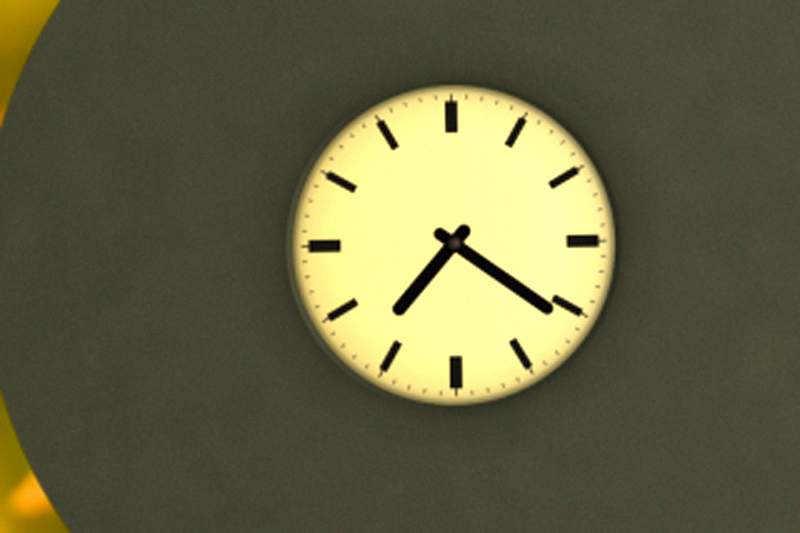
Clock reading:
**7:21**
